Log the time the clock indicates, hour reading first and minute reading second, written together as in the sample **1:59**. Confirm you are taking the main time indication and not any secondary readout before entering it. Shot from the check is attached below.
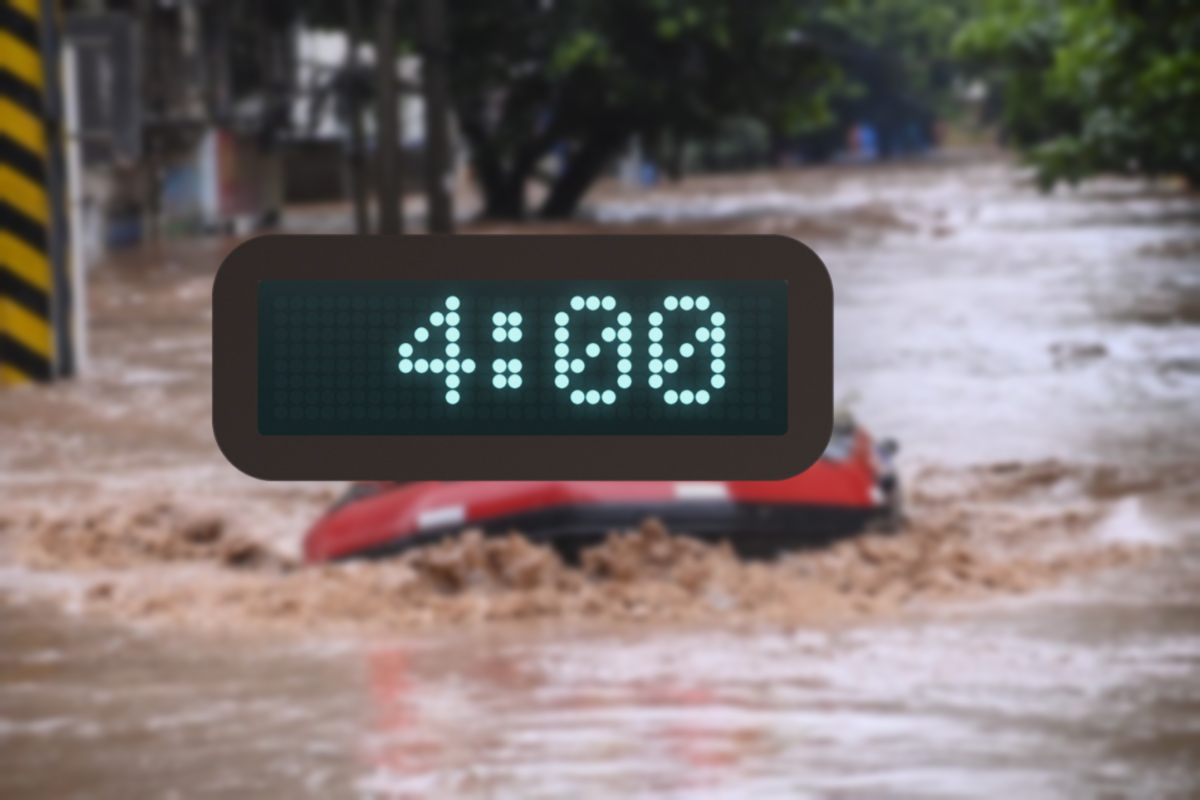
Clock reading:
**4:00**
